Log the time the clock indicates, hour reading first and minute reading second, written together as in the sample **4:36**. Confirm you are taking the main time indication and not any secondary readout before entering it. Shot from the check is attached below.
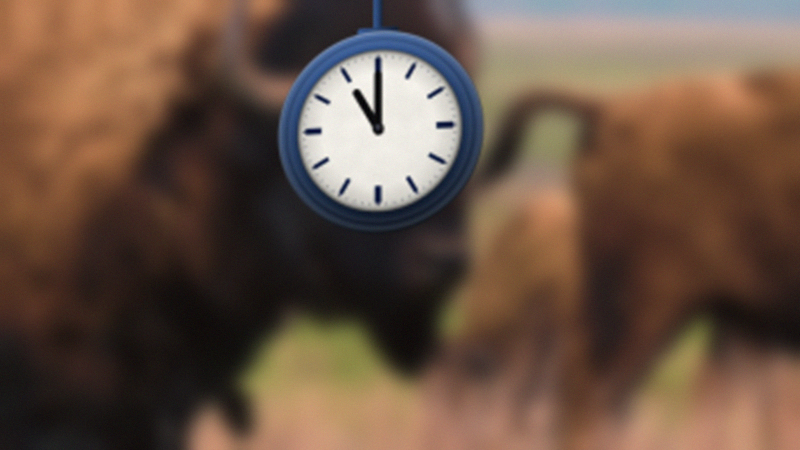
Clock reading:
**11:00**
